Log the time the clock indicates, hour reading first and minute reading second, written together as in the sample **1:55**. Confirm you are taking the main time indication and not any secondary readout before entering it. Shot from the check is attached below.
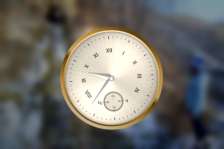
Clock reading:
**9:37**
